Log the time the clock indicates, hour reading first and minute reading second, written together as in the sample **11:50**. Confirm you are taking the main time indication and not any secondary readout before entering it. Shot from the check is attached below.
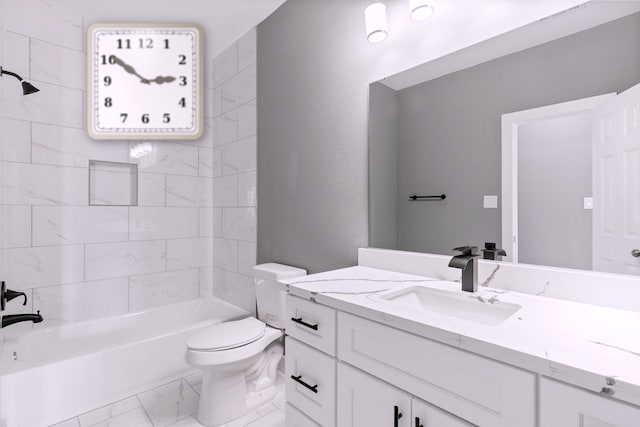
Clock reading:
**2:51**
